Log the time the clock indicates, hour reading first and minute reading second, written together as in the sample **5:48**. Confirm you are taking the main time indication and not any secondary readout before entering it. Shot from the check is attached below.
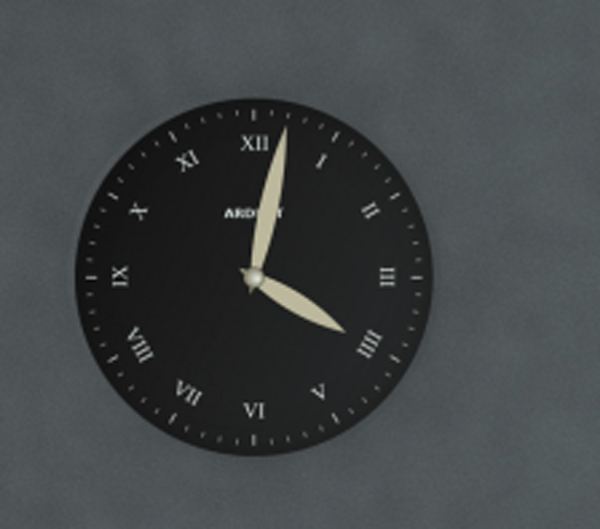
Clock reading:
**4:02**
